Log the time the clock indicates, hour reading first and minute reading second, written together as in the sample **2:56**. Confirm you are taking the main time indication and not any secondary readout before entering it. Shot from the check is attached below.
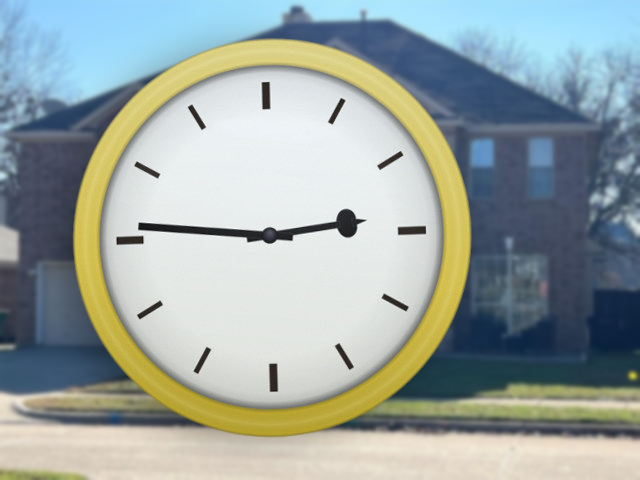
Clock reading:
**2:46**
